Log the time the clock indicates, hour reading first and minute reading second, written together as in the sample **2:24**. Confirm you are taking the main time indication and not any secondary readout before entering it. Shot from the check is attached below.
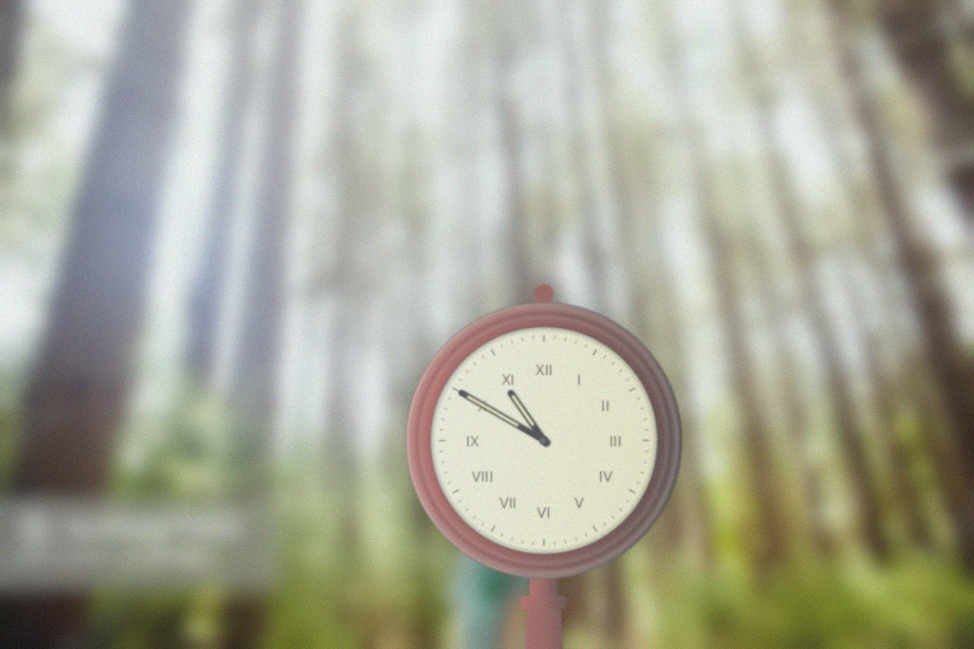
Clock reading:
**10:50**
